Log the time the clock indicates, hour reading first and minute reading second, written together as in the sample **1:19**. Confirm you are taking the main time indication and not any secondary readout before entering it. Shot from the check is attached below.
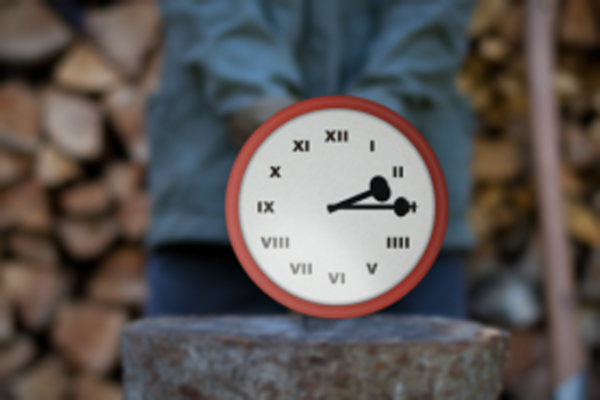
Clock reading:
**2:15**
